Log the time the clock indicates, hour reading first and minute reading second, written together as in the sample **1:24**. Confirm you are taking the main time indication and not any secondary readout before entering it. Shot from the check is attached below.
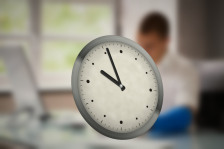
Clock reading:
**9:56**
